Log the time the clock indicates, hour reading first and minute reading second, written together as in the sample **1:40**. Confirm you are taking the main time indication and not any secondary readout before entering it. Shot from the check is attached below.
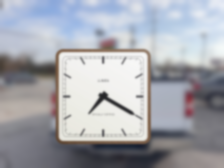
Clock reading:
**7:20**
